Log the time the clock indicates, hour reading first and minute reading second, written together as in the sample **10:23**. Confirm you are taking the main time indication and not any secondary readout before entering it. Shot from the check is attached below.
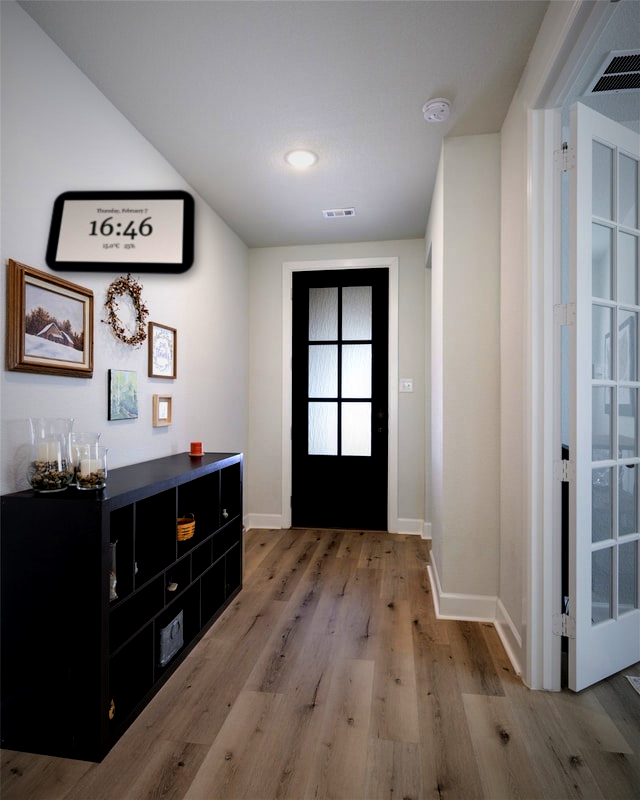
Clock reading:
**16:46**
